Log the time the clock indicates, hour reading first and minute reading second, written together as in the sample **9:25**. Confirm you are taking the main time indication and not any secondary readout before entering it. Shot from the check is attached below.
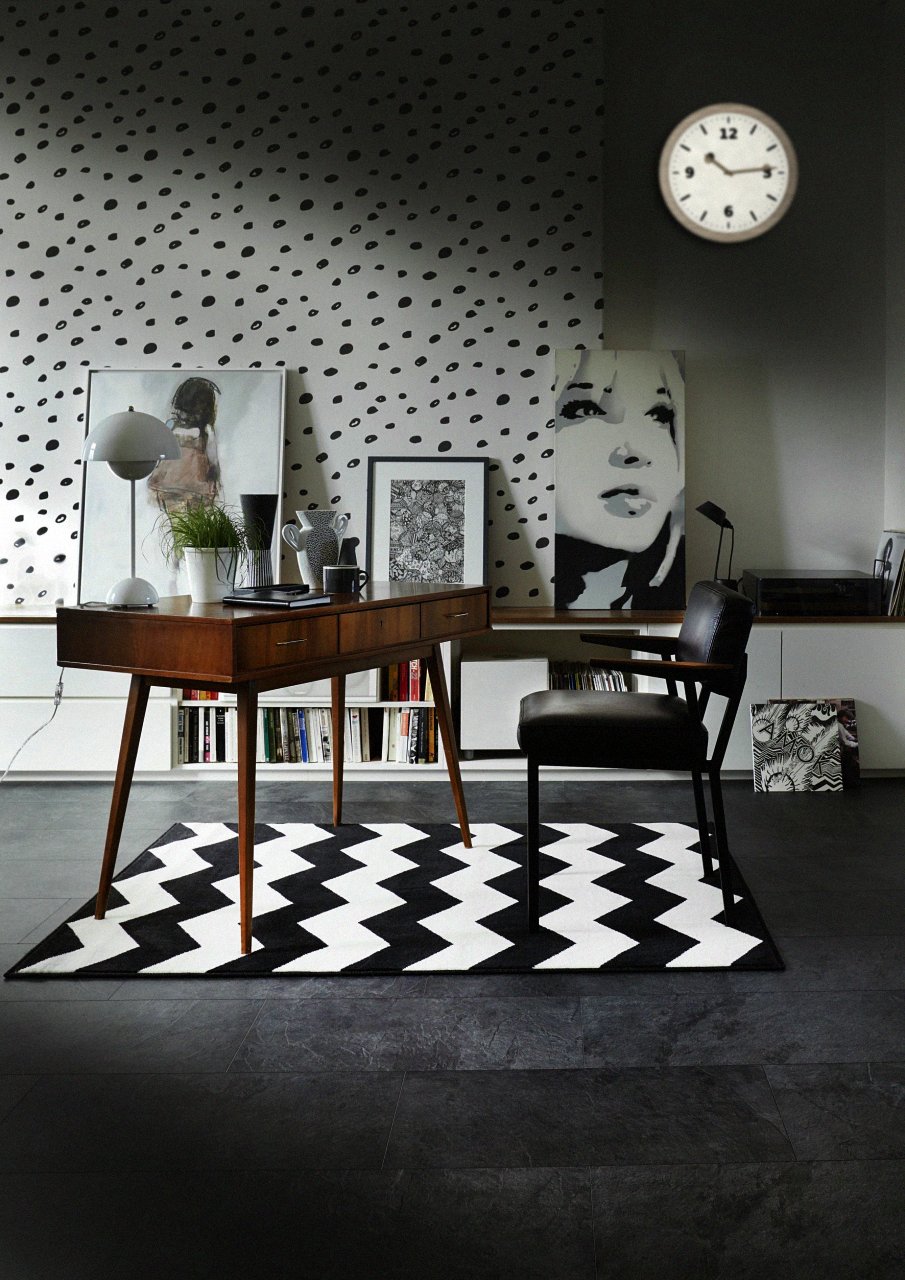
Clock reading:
**10:14**
